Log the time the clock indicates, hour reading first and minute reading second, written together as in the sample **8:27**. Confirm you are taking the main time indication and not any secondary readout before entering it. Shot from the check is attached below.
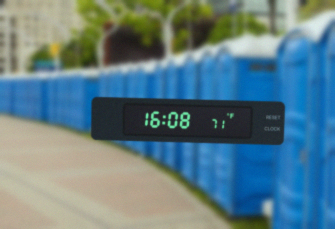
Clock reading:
**16:08**
